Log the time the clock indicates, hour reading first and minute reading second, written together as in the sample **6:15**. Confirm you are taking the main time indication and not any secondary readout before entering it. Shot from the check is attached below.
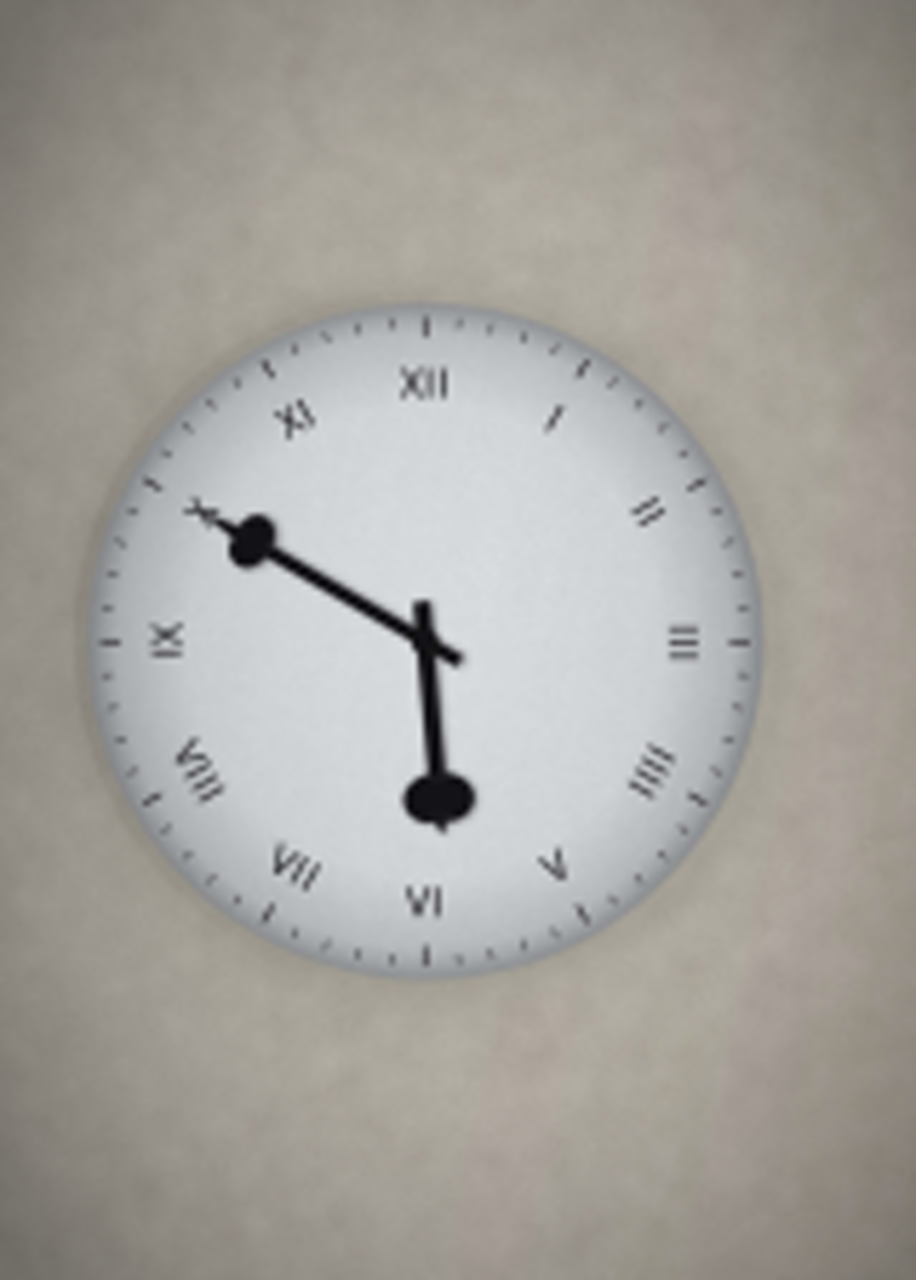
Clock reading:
**5:50**
